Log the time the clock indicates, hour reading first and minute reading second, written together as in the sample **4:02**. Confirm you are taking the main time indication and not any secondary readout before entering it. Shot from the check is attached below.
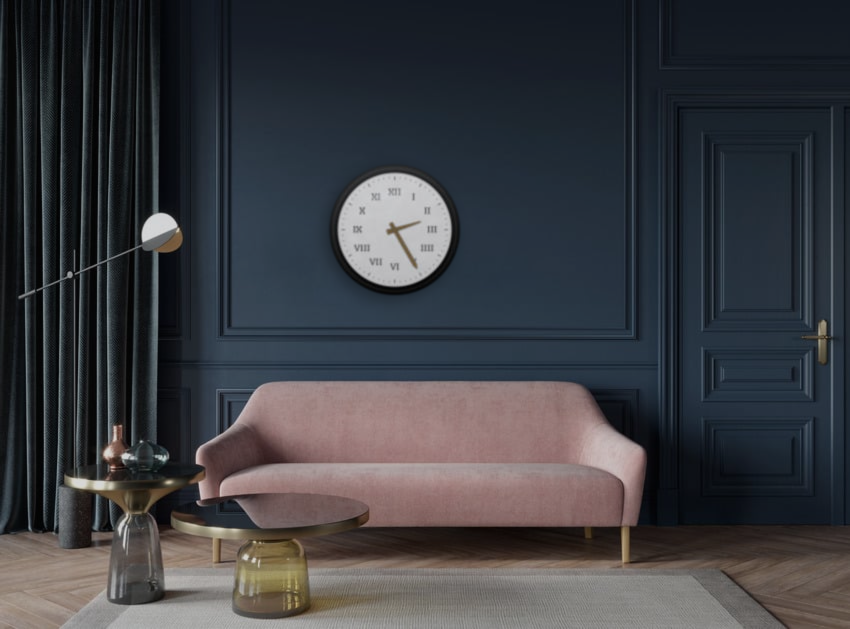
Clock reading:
**2:25**
